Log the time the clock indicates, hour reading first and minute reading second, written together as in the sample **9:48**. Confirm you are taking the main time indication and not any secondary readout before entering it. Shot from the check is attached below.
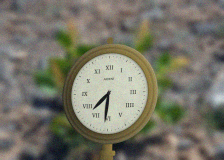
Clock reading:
**7:31**
